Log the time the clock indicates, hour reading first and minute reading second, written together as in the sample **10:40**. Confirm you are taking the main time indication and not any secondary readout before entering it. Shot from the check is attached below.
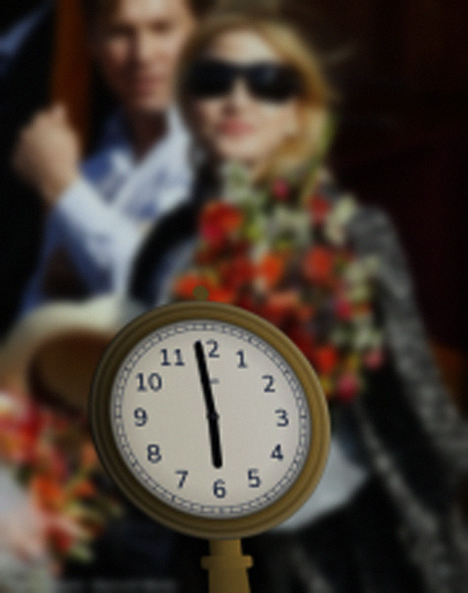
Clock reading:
**5:59**
